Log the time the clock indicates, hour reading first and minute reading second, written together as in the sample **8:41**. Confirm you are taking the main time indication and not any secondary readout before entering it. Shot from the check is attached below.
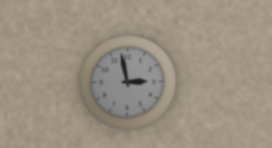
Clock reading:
**2:58**
